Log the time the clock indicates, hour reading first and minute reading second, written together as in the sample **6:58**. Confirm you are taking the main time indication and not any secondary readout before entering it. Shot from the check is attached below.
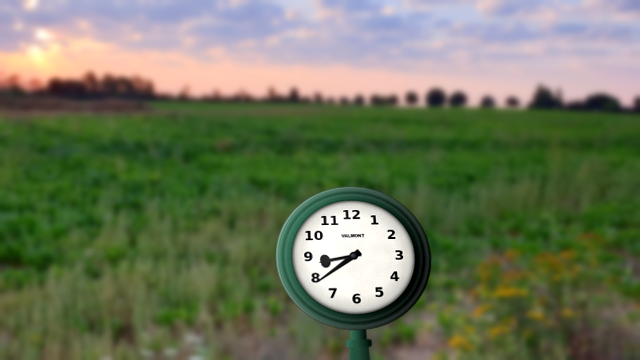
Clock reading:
**8:39**
